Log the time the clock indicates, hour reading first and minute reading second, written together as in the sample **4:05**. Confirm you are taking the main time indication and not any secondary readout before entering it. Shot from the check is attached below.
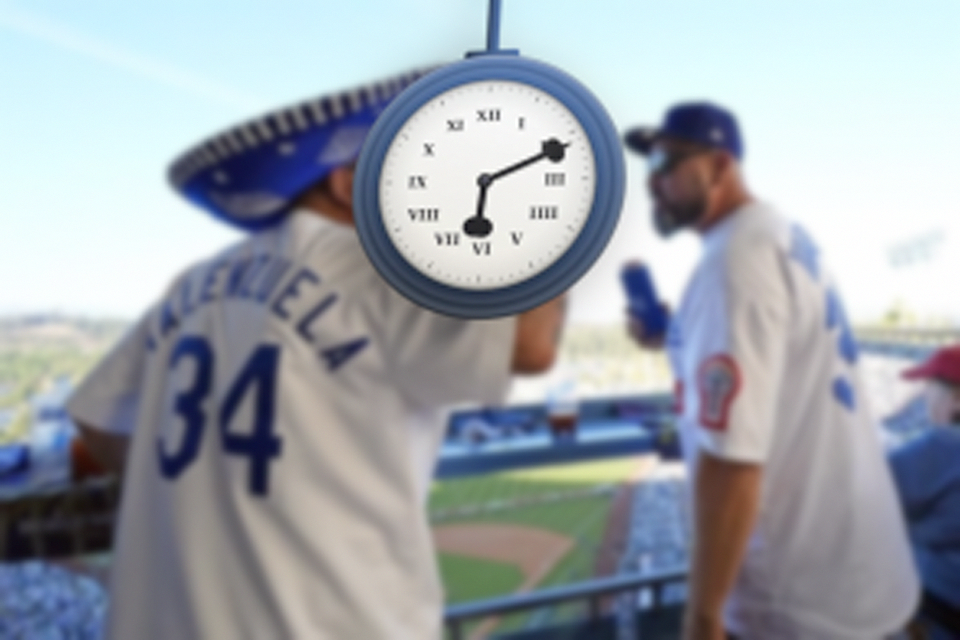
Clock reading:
**6:11**
